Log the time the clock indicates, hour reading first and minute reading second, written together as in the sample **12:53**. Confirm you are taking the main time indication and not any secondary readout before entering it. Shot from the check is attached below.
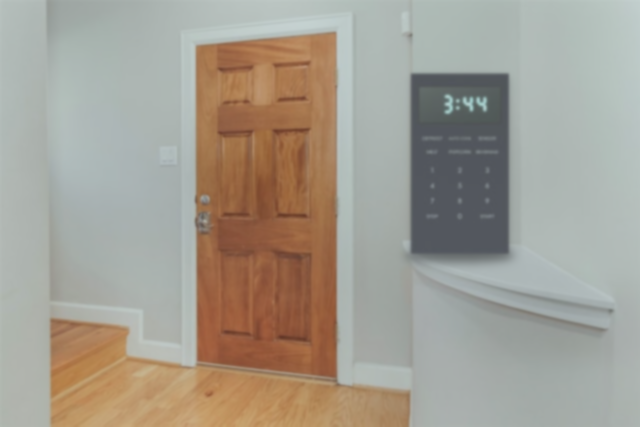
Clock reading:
**3:44**
